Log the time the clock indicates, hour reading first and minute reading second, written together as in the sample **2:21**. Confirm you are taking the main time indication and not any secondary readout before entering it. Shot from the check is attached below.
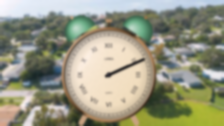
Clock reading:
**2:11**
